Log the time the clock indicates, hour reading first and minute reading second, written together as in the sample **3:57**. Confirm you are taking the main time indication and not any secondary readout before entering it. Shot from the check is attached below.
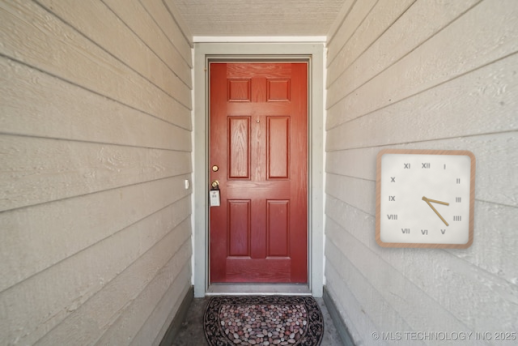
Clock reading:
**3:23**
